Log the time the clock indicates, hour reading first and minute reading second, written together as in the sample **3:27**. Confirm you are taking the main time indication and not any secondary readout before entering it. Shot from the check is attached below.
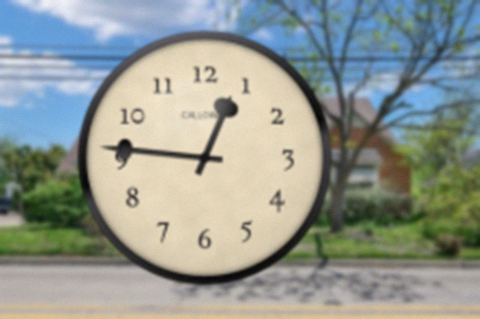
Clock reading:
**12:46**
